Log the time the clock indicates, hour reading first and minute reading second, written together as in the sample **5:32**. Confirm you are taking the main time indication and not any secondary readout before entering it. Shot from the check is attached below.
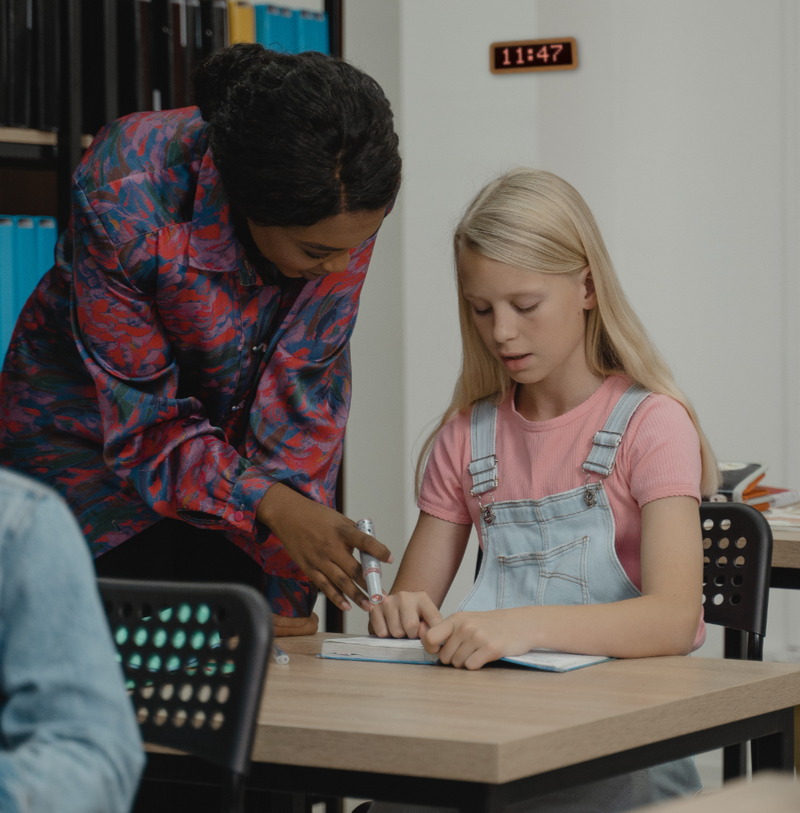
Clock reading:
**11:47**
